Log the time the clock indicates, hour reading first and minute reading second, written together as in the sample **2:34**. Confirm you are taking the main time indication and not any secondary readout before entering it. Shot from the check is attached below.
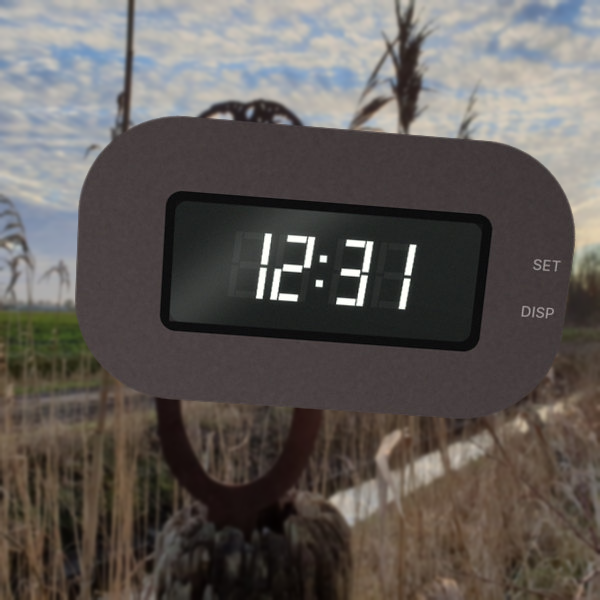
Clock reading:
**12:31**
